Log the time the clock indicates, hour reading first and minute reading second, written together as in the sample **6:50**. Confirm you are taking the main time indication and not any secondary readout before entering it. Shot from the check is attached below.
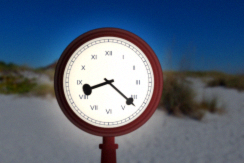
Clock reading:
**8:22**
